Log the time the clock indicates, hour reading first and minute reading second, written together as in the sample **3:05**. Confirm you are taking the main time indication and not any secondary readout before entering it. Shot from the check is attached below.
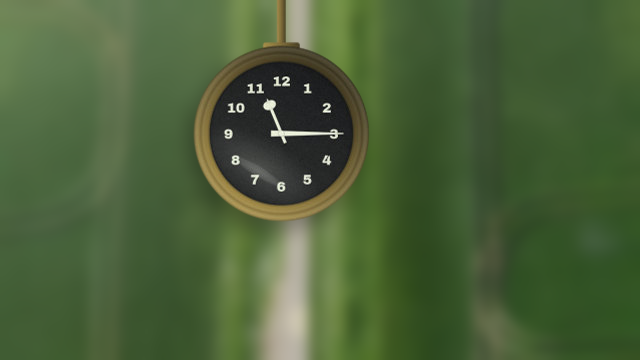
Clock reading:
**11:15**
